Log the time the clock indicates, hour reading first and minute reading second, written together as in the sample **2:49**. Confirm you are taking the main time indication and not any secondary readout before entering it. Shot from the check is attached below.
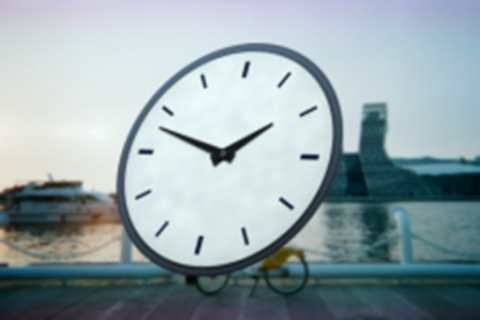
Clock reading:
**1:48**
